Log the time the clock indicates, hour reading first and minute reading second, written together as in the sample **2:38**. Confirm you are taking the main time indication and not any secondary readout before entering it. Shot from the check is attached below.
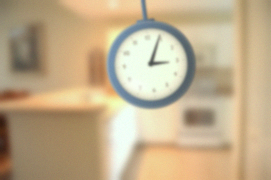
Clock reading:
**3:04**
